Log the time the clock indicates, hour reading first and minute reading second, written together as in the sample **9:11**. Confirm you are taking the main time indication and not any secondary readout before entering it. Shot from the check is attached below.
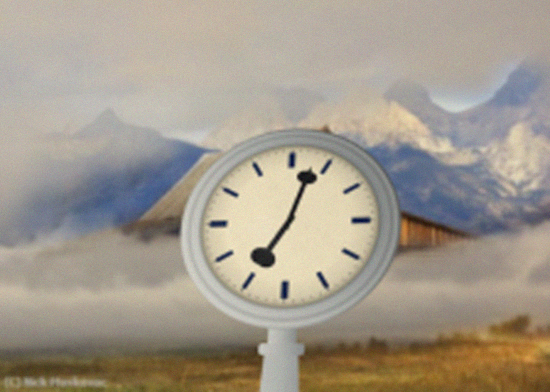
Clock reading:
**7:03**
